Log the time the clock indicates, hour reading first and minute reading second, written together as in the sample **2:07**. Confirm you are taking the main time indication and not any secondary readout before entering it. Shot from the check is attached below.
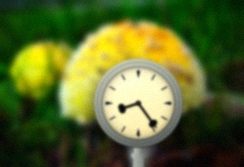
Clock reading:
**8:24**
